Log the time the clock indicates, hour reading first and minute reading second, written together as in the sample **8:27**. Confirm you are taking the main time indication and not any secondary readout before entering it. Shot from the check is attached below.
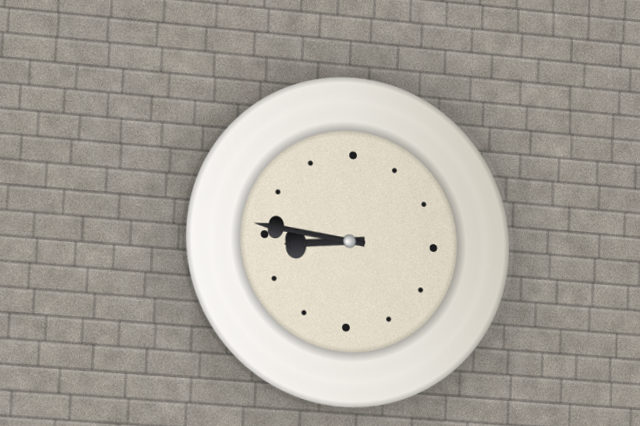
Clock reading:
**8:46**
